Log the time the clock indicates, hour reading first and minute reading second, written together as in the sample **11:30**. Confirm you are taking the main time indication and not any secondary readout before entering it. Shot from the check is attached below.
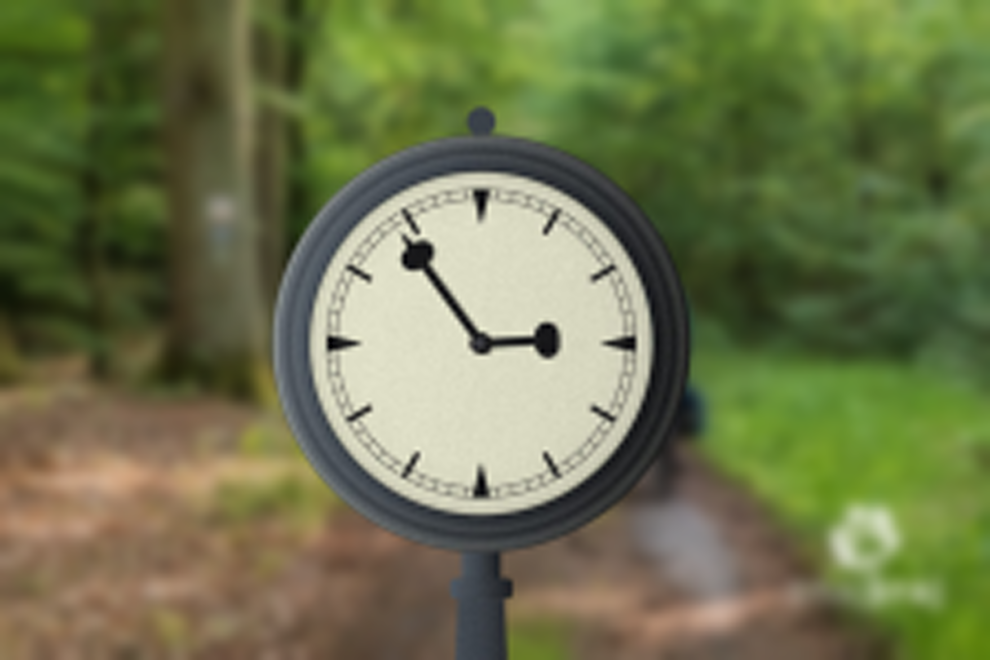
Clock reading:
**2:54**
